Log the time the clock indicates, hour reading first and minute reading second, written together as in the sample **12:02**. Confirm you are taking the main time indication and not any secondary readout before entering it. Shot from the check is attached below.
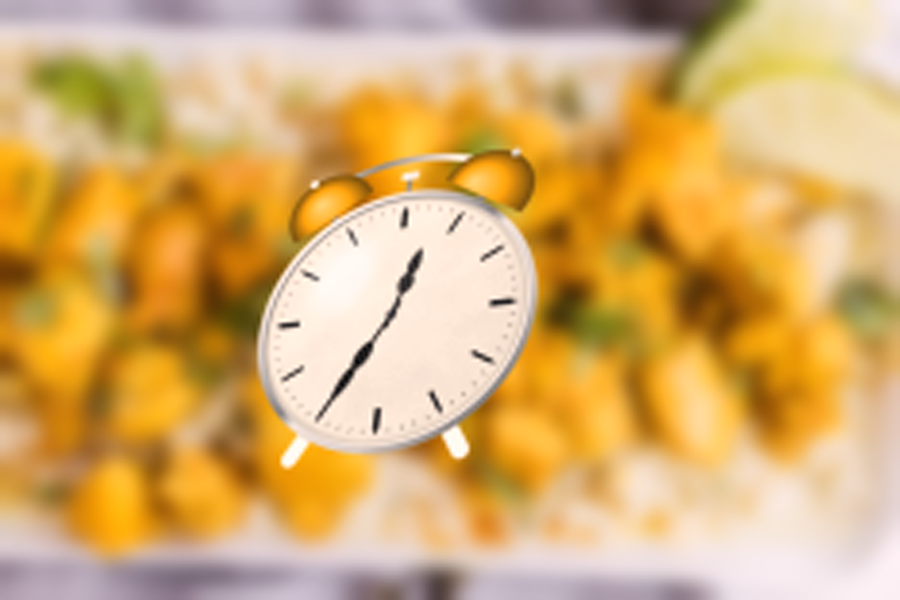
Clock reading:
**12:35**
